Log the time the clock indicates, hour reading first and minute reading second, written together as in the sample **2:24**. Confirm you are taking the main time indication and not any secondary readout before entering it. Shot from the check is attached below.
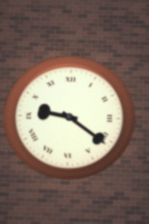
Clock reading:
**9:21**
